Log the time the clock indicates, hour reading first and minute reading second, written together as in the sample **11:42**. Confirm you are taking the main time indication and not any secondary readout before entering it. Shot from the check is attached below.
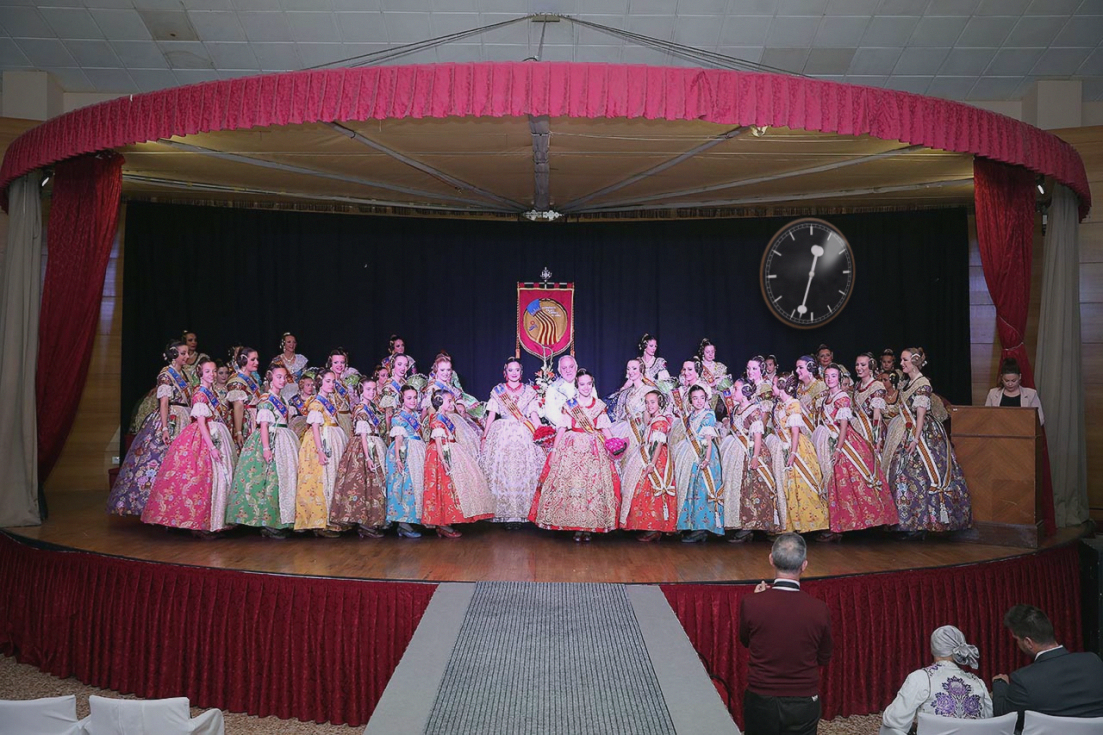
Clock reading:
**12:33**
